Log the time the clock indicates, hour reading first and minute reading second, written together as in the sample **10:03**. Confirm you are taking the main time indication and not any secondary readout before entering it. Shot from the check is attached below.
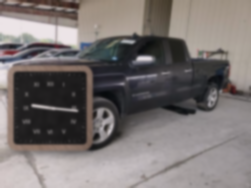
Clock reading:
**9:16**
